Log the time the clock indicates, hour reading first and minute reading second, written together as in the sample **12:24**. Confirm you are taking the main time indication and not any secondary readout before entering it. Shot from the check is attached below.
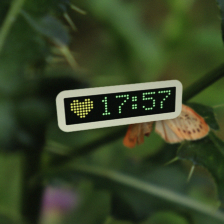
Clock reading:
**17:57**
